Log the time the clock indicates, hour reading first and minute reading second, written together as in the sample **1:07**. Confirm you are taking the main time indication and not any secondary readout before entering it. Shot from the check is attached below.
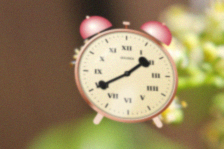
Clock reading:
**1:40**
